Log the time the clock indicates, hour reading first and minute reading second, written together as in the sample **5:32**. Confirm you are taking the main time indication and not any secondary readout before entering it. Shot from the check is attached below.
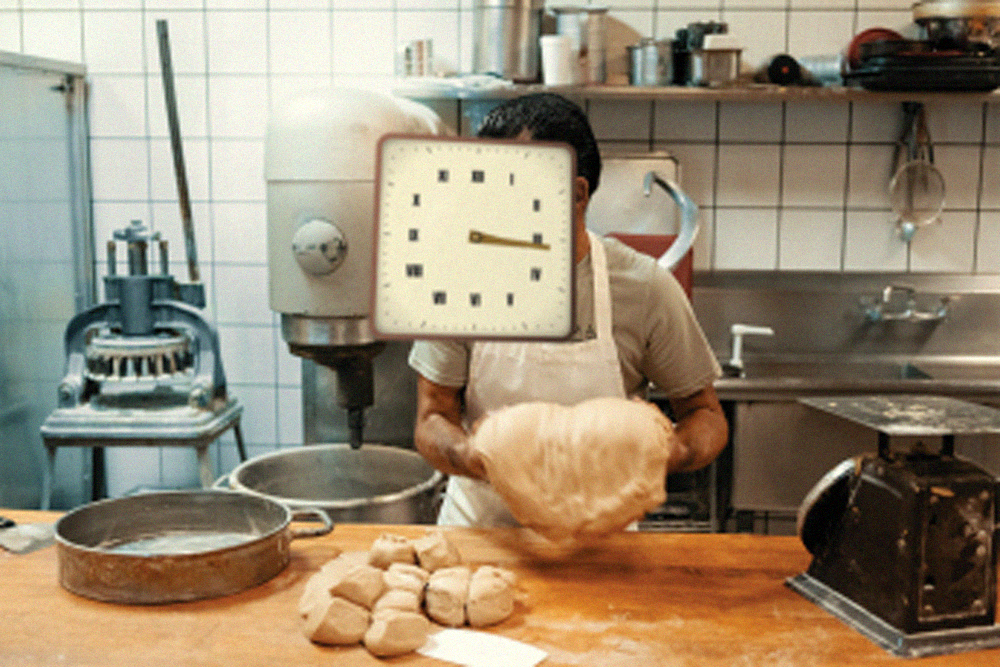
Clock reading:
**3:16**
